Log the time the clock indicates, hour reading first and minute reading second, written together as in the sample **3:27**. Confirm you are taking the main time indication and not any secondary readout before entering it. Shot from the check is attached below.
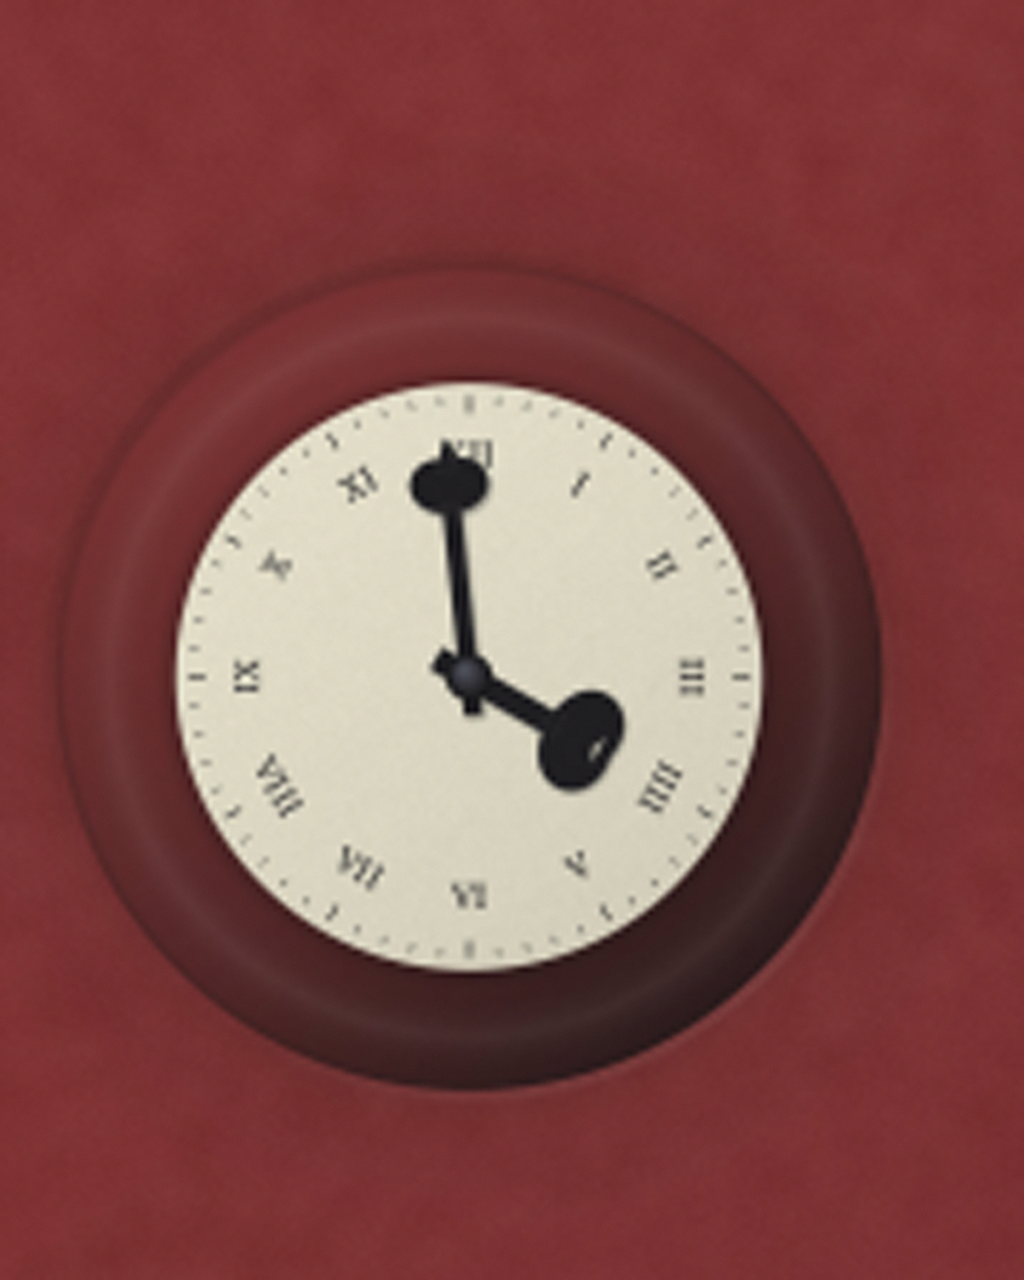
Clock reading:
**3:59**
